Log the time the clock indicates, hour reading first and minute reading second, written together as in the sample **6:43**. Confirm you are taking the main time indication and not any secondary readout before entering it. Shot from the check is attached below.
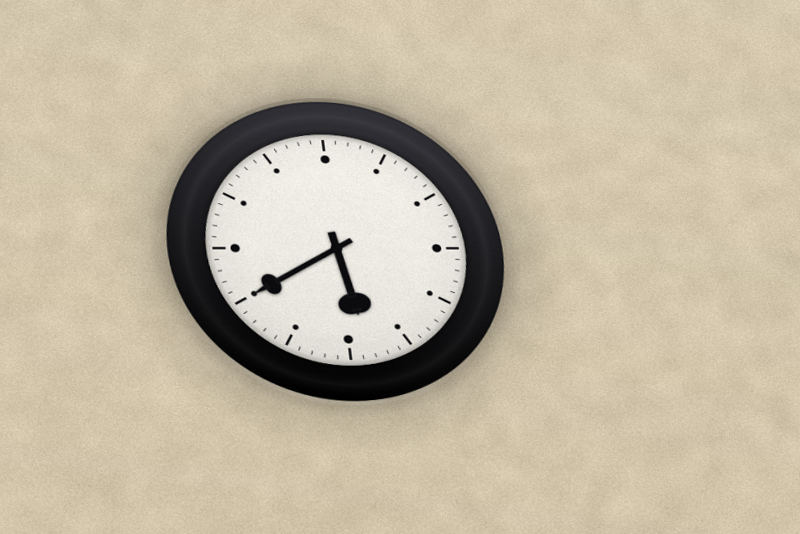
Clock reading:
**5:40**
